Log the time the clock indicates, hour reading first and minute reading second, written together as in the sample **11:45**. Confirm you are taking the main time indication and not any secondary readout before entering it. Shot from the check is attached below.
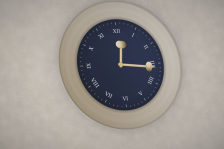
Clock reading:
**12:16**
